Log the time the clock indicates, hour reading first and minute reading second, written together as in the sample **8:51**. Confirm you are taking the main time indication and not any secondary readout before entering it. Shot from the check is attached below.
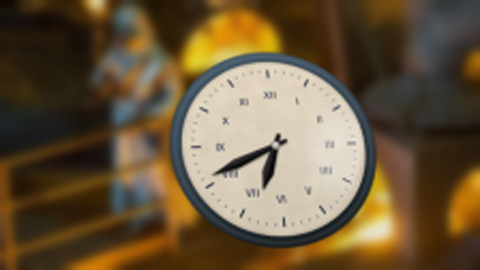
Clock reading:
**6:41**
